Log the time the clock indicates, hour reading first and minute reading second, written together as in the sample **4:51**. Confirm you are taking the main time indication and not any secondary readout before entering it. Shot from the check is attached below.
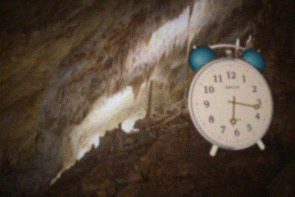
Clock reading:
**6:17**
